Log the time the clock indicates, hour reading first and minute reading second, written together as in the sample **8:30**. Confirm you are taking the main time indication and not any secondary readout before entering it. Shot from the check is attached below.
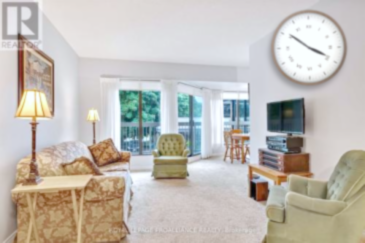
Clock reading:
**3:51**
